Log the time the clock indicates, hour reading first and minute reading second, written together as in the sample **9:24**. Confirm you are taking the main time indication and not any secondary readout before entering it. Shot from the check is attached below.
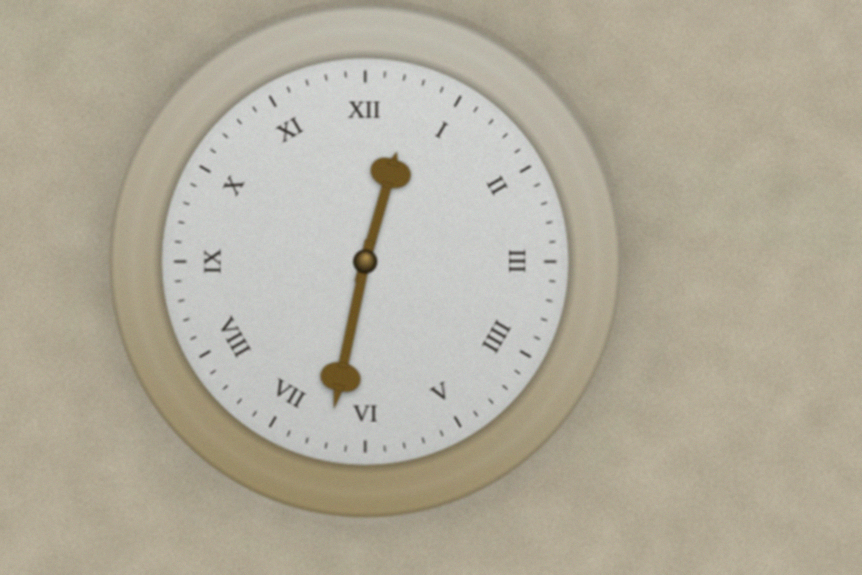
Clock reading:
**12:32**
